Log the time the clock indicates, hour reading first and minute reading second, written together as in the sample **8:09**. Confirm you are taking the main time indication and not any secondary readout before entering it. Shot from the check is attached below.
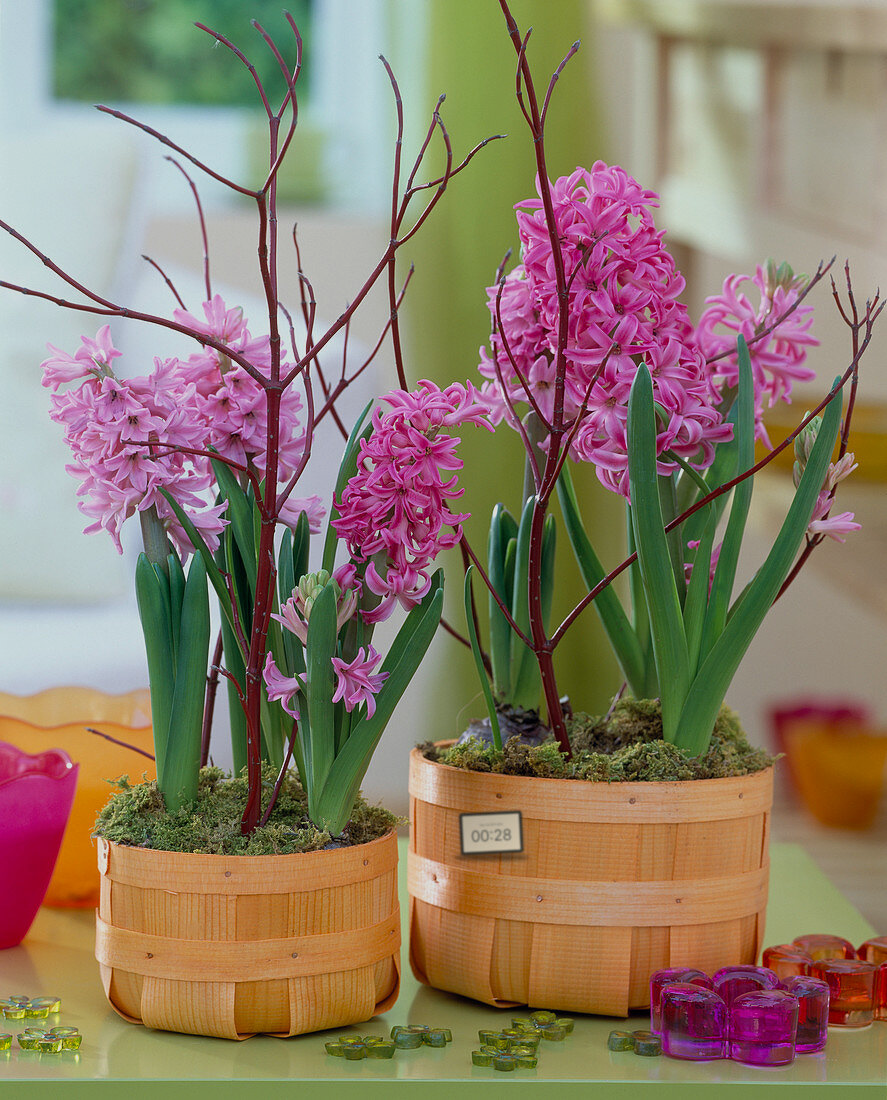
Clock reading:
**0:28**
